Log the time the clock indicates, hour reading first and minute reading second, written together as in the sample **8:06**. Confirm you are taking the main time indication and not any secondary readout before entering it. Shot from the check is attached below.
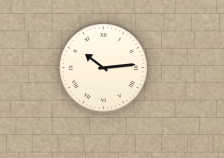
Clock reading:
**10:14**
